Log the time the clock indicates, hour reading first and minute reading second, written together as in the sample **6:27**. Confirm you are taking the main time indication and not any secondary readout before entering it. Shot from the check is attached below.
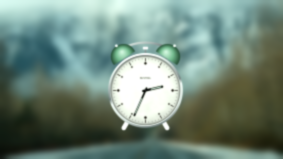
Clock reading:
**2:34**
